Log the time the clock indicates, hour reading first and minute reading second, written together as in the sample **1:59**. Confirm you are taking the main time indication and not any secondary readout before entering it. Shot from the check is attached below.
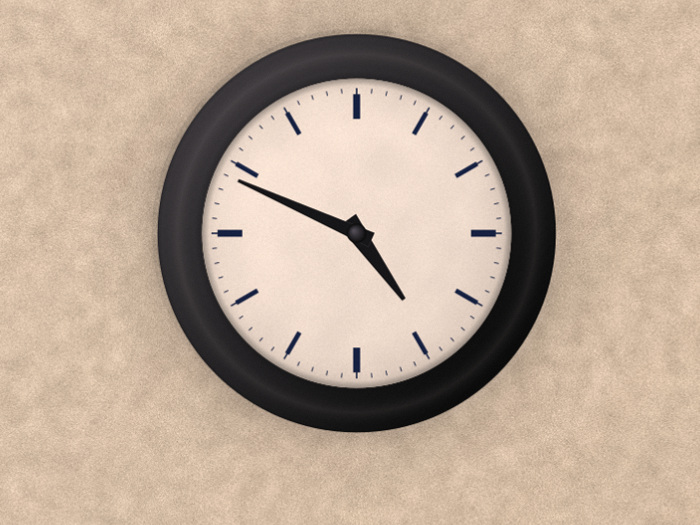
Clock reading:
**4:49**
